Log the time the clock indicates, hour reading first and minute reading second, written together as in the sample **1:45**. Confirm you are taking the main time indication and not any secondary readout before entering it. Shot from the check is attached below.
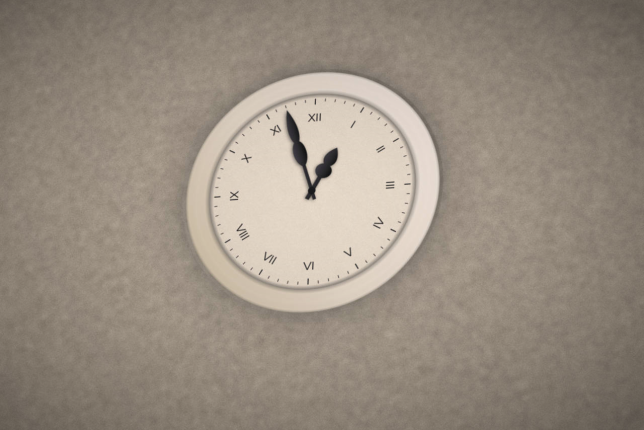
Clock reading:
**12:57**
